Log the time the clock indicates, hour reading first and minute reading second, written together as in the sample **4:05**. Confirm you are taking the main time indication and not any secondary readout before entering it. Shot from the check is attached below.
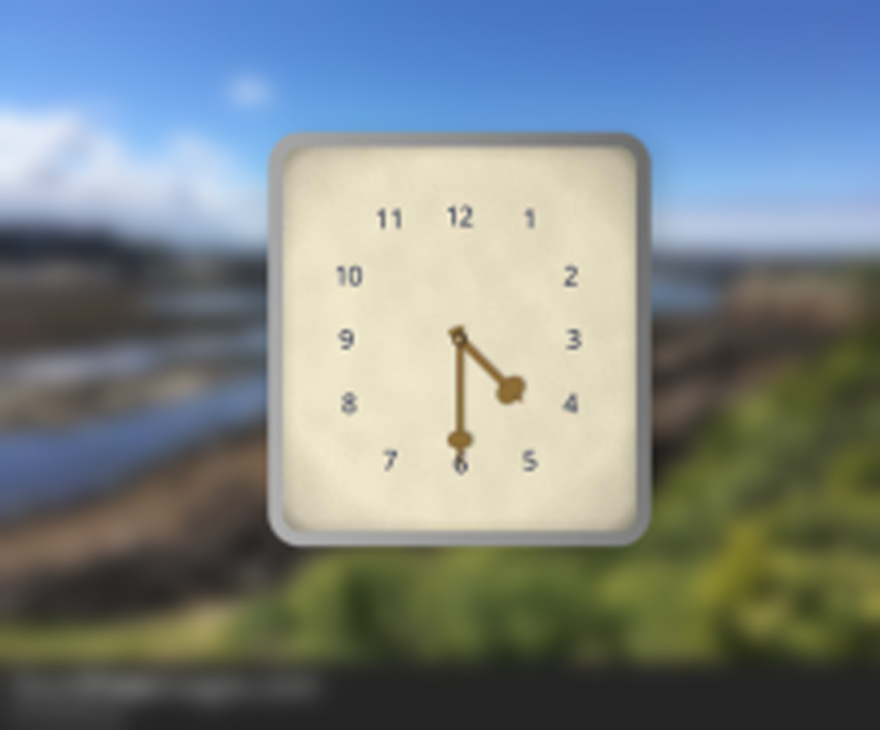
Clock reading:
**4:30**
